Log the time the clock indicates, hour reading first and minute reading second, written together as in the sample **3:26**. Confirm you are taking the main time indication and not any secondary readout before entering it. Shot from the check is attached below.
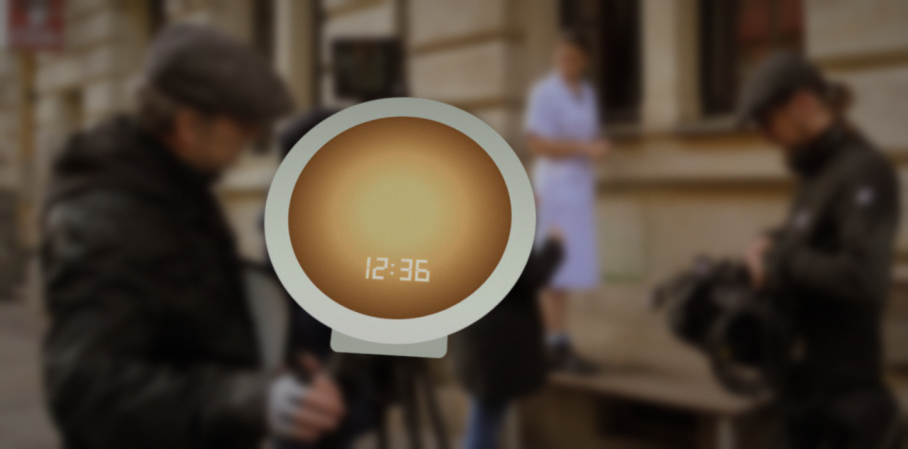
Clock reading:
**12:36**
